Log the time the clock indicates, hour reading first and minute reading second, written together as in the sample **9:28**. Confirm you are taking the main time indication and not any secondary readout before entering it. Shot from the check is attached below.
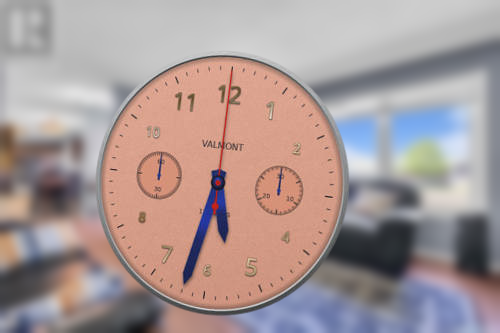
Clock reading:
**5:32**
